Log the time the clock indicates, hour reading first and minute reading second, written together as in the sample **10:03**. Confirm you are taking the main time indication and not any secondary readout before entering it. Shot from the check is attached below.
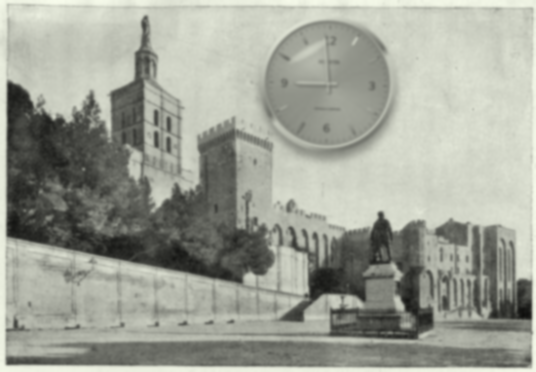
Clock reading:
**8:59**
